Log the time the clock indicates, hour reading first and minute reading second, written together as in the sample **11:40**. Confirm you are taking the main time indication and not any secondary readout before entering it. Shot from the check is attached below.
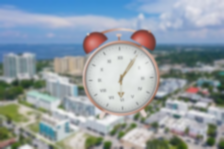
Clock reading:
**6:06**
